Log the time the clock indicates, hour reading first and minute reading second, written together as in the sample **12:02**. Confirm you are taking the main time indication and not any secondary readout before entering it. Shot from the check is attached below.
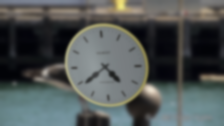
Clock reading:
**4:39**
